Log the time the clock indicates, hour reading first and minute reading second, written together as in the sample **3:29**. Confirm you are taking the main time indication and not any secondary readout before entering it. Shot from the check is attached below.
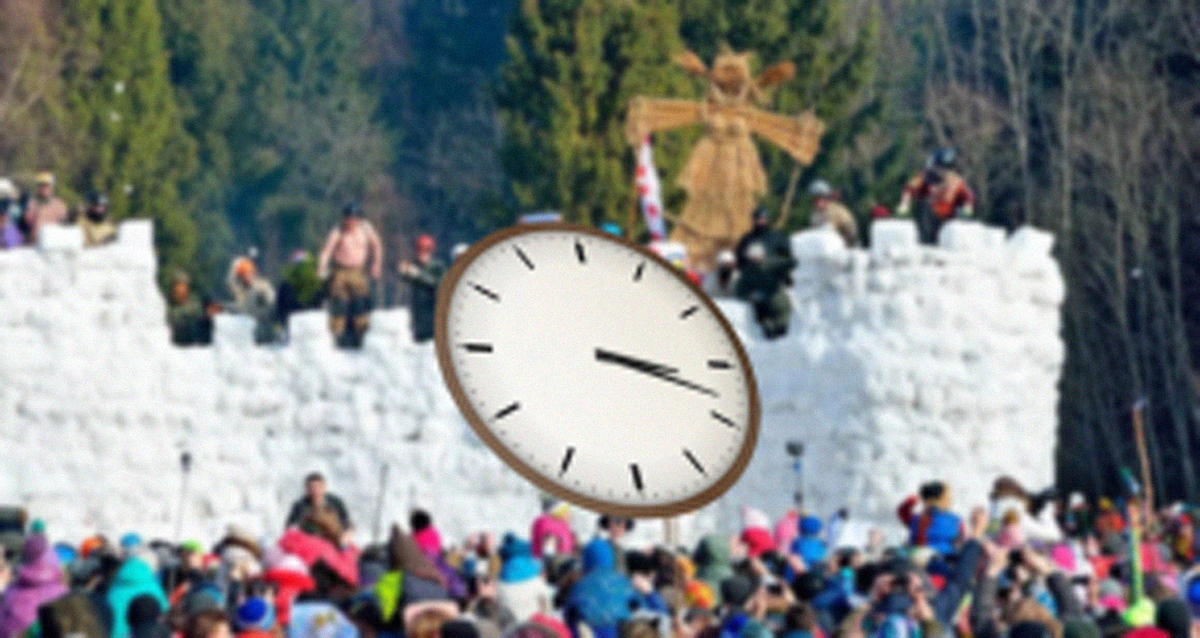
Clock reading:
**3:18**
